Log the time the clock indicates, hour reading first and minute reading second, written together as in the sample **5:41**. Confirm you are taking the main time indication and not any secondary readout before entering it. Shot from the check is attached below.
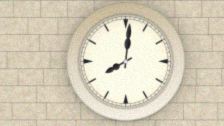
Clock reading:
**8:01**
